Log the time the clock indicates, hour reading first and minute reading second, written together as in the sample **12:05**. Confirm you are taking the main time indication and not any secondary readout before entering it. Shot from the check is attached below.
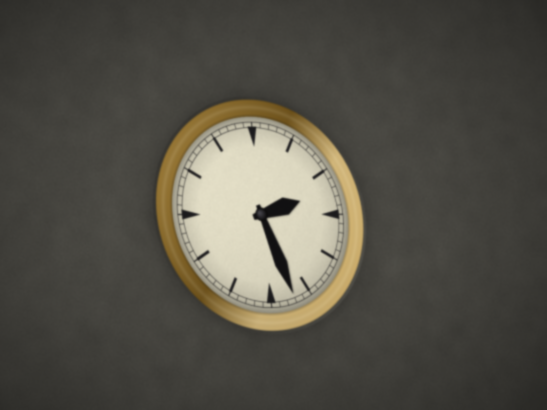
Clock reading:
**2:27**
